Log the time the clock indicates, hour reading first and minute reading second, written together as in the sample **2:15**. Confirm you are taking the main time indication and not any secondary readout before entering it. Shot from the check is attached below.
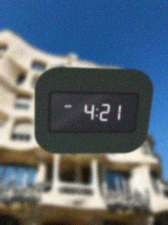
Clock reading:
**4:21**
